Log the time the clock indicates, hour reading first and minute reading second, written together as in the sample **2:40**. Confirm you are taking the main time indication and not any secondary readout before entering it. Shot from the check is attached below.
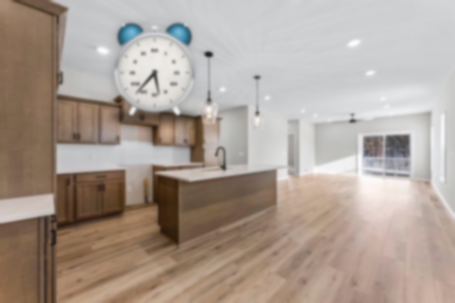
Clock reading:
**5:37**
